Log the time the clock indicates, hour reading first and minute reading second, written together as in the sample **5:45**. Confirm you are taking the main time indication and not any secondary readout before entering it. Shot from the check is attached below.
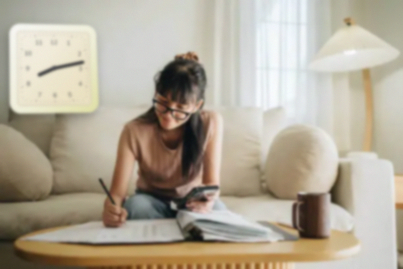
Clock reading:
**8:13**
